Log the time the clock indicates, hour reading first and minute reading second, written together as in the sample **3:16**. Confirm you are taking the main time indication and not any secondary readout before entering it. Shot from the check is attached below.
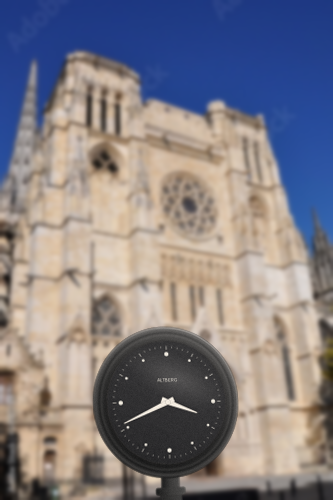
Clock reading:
**3:41**
